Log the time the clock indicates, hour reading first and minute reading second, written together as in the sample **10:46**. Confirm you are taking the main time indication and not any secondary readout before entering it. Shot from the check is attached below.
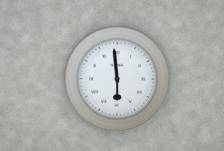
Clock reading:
**5:59**
